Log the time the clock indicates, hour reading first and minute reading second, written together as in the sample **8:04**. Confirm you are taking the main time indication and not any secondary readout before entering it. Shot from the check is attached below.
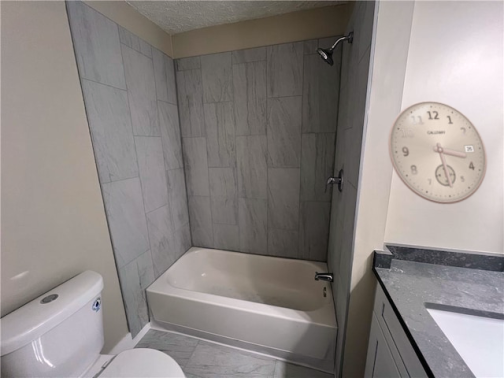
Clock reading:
**3:29**
